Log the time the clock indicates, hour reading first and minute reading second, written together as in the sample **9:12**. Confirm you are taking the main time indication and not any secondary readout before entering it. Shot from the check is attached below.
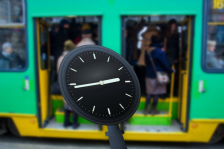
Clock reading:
**2:44**
